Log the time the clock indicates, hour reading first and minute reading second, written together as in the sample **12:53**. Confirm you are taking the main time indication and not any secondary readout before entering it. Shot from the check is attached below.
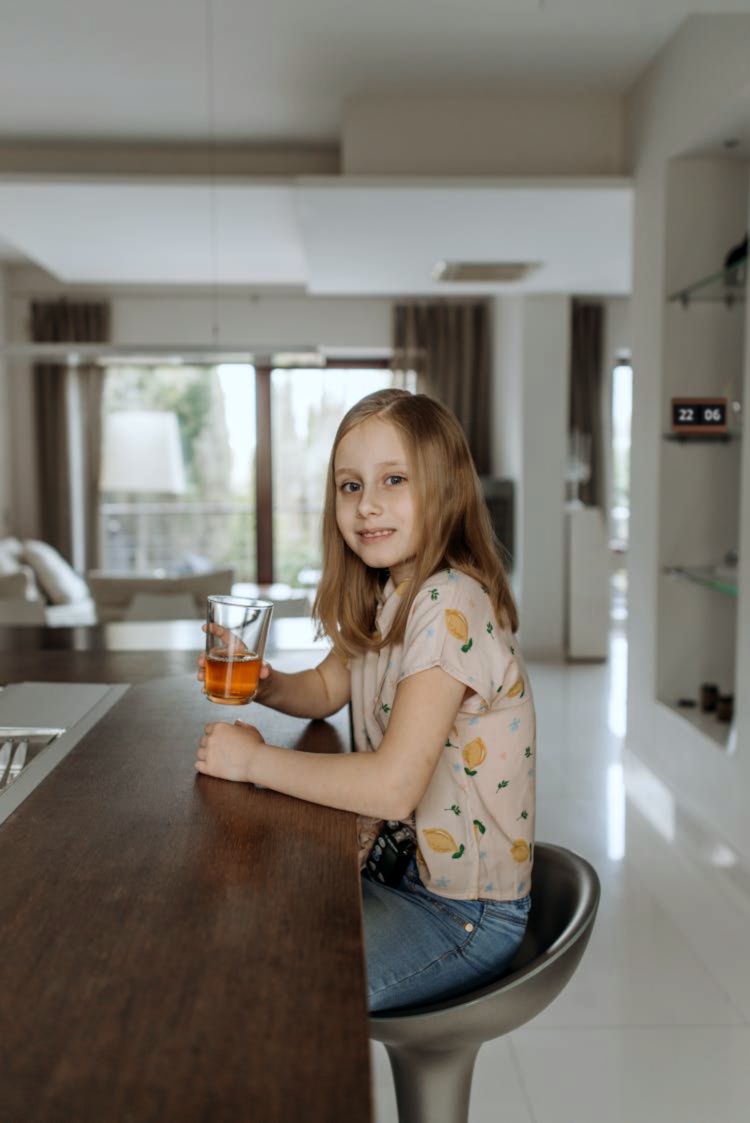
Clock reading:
**22:06**
